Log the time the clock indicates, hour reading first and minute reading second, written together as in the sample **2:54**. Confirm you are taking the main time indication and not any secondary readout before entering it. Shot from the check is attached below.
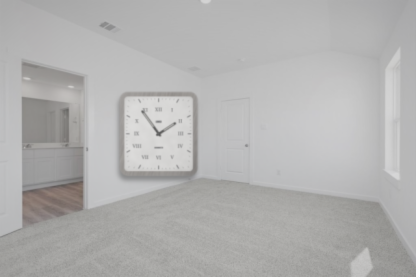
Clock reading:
**1:54**
